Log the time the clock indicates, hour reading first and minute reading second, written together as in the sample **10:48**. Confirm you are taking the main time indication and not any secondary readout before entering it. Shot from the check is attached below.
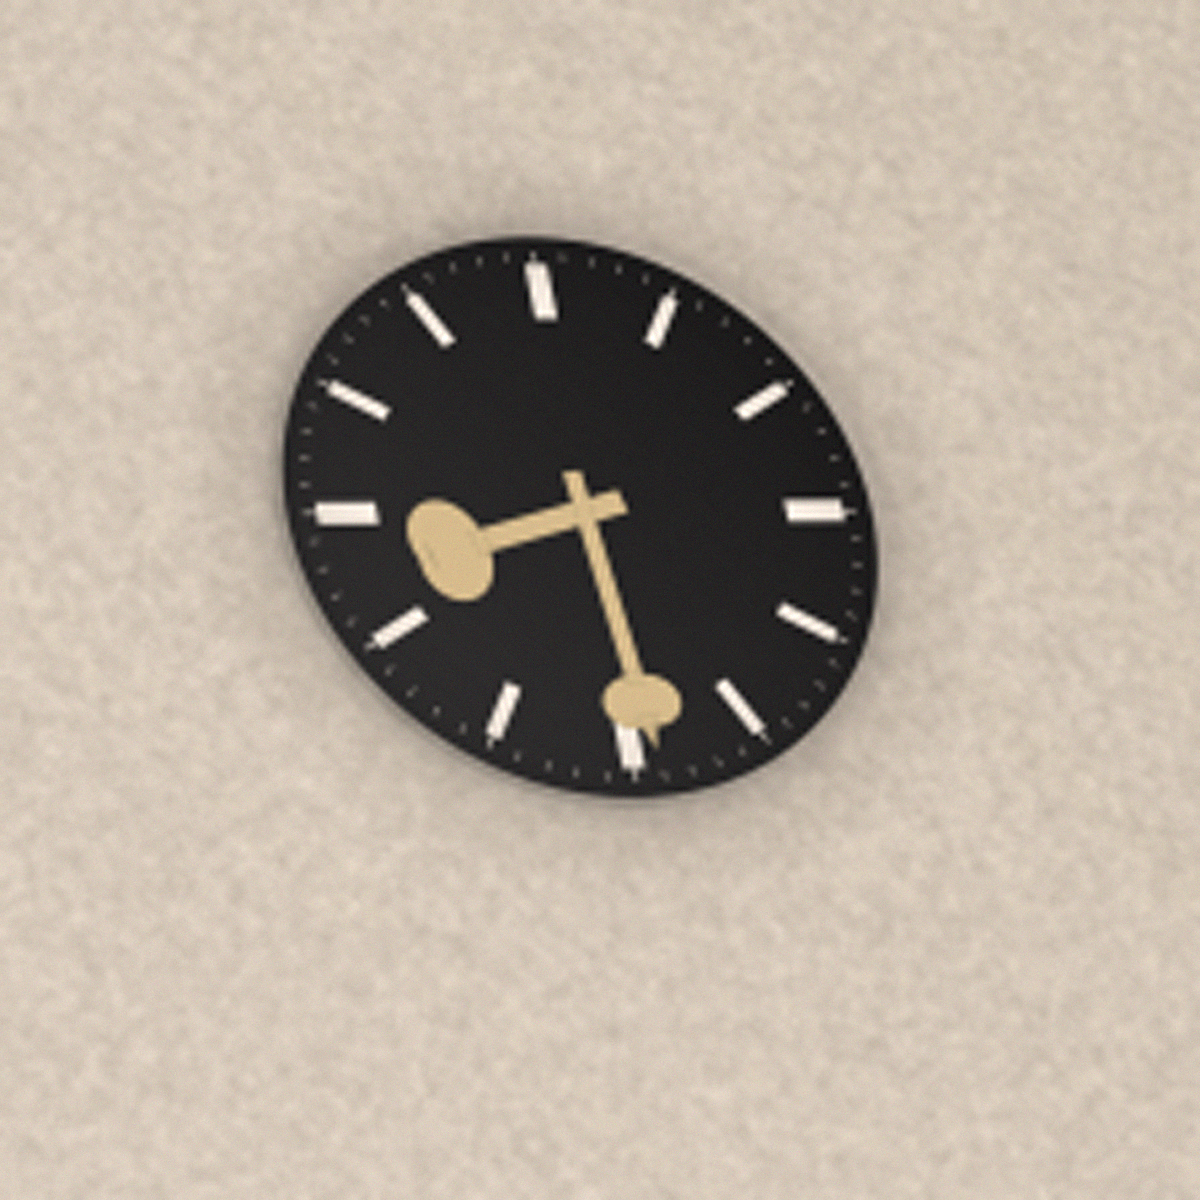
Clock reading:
**8:29**
